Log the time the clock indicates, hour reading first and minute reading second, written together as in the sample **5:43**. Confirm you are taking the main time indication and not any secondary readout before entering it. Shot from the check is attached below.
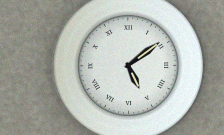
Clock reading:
**5:09**
